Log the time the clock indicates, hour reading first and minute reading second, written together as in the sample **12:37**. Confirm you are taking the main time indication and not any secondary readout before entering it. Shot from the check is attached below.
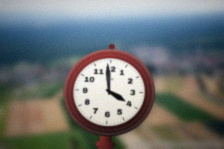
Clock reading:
**3:59**
